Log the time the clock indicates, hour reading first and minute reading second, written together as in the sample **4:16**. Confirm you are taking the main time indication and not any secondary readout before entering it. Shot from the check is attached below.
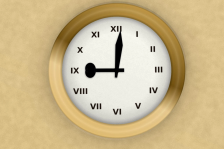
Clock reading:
**9:01**
